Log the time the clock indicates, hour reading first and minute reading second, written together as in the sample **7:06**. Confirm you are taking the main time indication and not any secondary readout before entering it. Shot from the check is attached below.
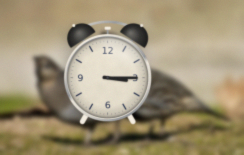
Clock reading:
**3:15**
